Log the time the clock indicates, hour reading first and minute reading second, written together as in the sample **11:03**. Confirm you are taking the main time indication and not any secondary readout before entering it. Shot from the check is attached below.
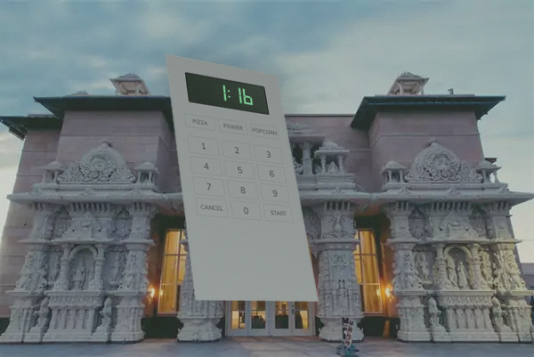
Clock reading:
**1:16**
